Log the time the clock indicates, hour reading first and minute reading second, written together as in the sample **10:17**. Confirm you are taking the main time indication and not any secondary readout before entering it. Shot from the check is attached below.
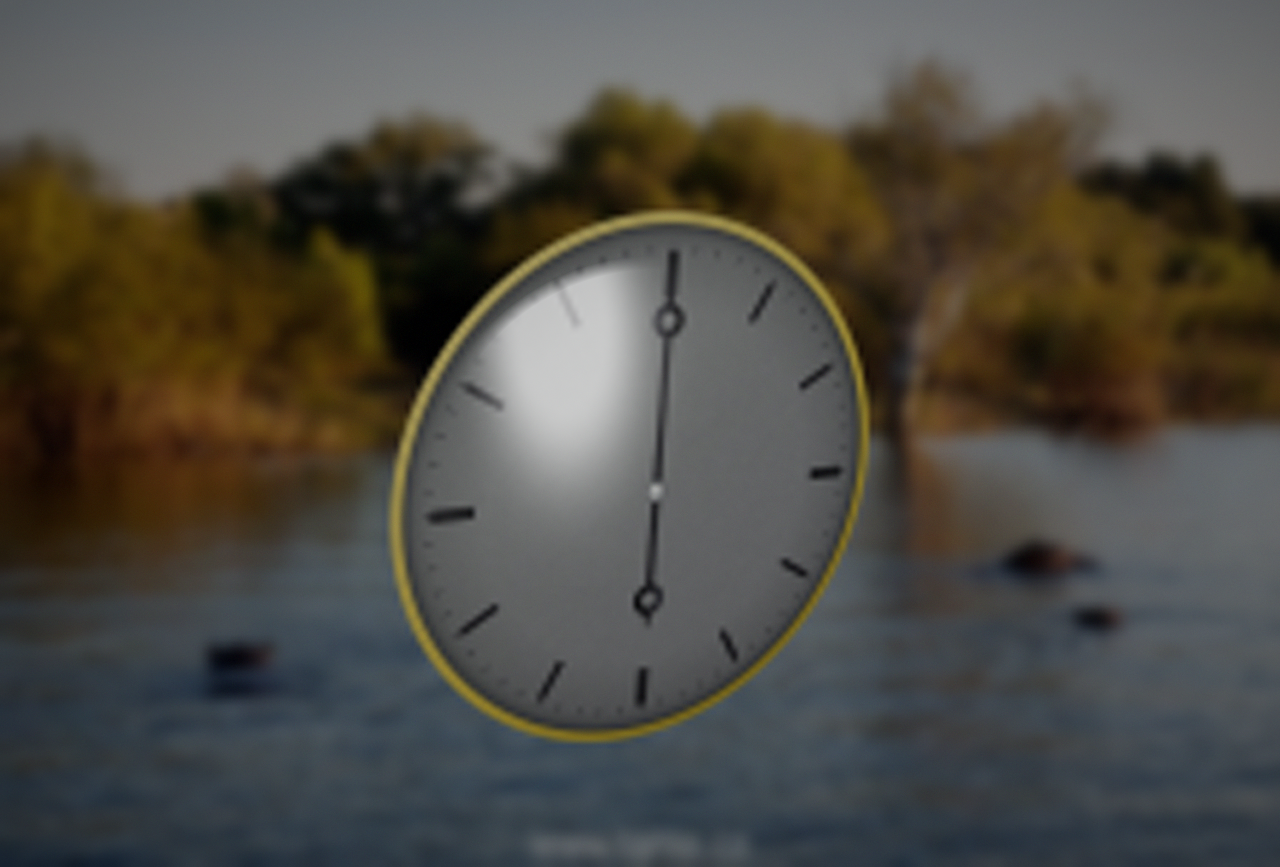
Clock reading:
**6:00**
